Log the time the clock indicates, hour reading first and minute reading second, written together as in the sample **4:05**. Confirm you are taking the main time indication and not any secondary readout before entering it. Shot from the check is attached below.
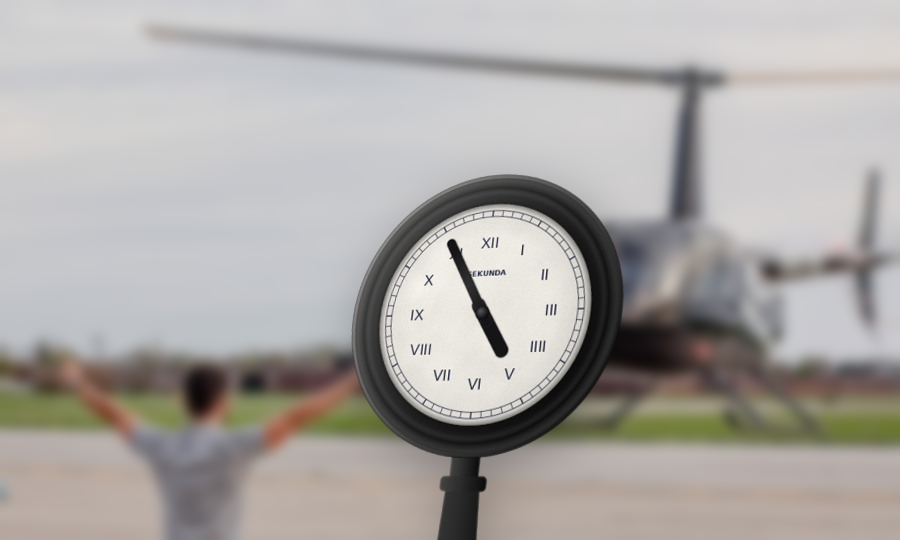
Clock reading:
**4:55**
